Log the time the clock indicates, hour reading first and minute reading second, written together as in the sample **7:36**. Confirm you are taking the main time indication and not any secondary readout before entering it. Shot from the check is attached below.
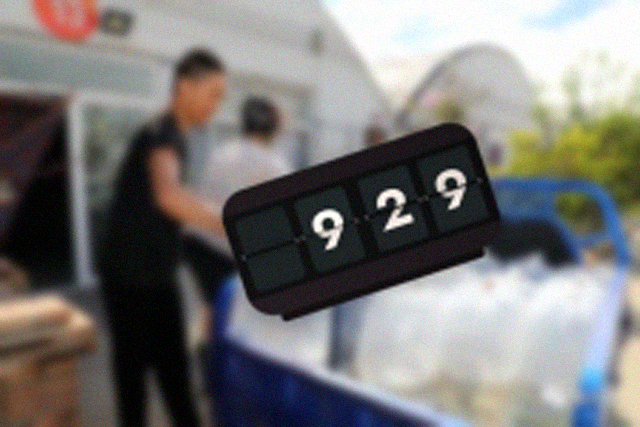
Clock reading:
**9:29**
